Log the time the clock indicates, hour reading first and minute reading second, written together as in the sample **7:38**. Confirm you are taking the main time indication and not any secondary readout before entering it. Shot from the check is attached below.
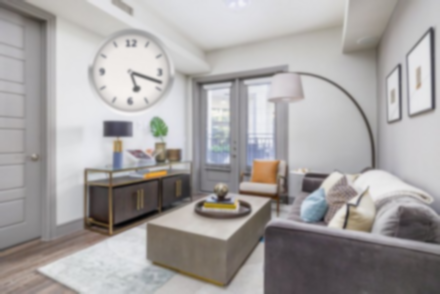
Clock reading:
**5:18**
